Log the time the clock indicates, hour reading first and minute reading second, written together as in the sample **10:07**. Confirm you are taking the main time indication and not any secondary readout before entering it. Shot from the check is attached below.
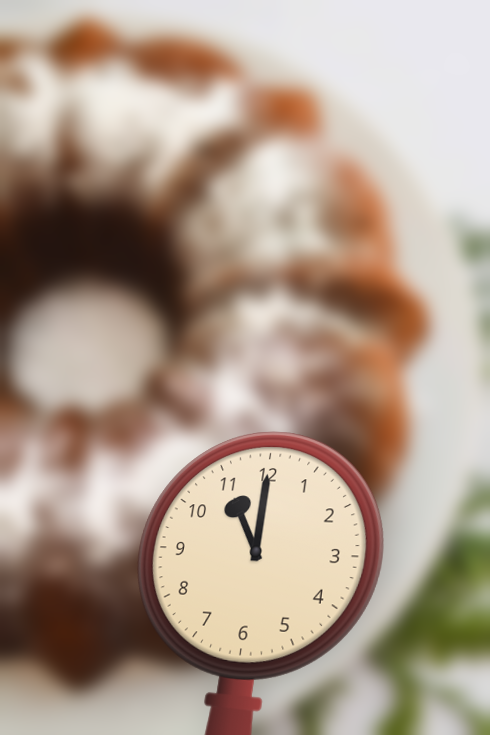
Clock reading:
**11:00**
